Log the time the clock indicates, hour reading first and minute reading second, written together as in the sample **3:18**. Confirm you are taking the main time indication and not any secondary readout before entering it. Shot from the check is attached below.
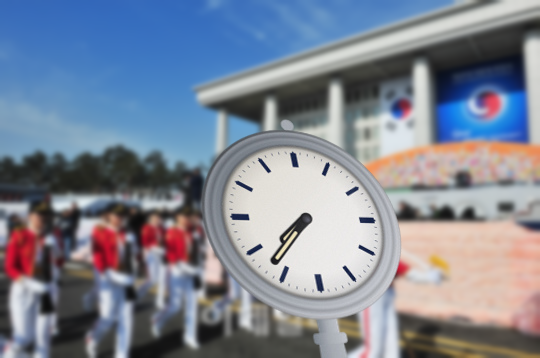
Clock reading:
**7:37**
